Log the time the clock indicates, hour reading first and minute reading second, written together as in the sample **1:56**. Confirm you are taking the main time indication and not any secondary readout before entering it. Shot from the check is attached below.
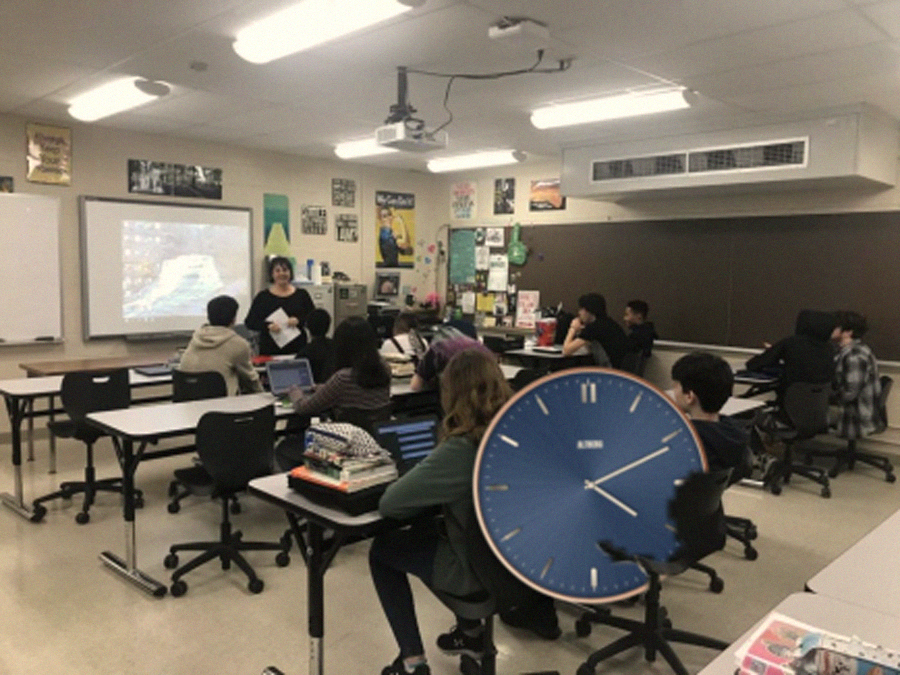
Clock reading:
**4:11**
